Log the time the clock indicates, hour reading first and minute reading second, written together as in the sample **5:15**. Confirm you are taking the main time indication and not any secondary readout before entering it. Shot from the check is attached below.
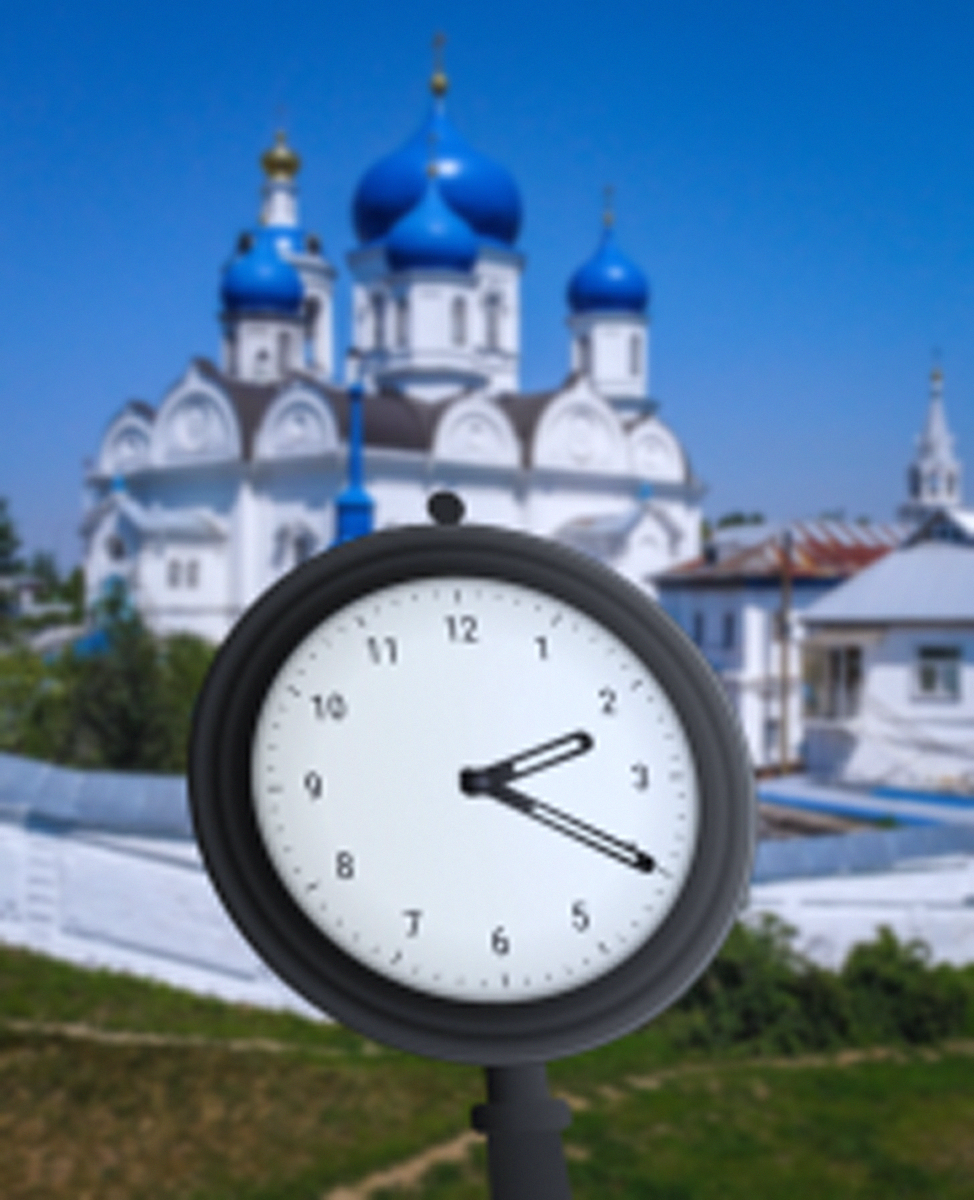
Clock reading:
**2:20**
